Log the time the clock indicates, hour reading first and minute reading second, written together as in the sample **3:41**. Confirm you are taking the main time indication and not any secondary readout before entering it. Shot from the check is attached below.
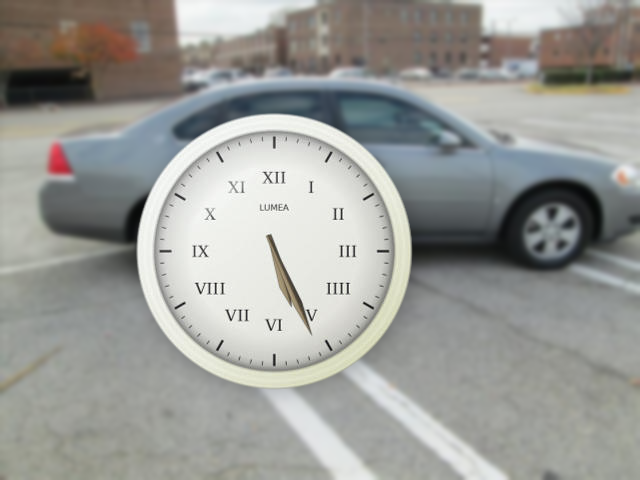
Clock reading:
**5:26**
